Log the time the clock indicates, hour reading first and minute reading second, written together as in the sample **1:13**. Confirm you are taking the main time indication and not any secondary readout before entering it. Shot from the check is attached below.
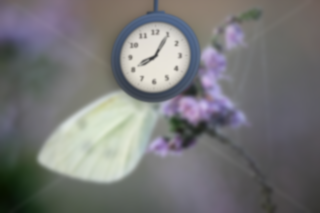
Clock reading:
**8:05**
